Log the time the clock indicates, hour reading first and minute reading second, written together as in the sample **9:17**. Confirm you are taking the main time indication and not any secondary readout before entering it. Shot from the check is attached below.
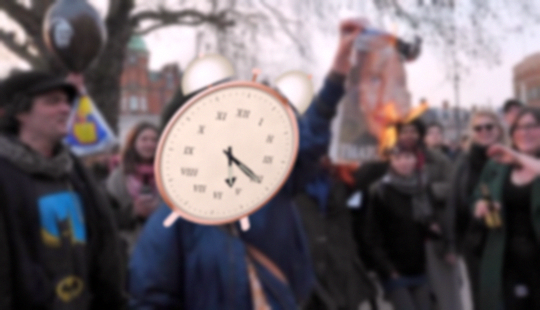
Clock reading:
**5:20**
